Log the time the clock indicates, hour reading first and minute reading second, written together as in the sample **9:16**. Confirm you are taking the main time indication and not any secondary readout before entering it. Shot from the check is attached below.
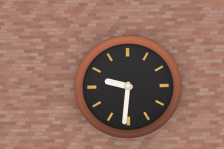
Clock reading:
**9:31**
